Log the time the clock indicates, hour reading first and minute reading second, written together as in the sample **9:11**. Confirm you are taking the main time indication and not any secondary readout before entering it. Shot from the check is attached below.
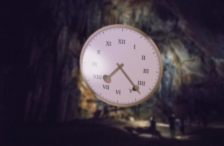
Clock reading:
**7:23**
